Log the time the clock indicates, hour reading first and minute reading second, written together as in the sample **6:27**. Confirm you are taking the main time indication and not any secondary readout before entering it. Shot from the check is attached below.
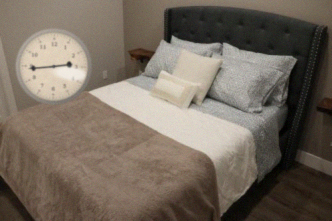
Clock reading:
**2:44**
